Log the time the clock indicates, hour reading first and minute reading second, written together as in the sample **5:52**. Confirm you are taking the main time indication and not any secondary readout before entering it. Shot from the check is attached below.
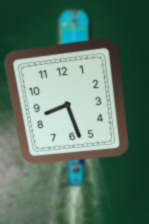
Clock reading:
**8:28**
